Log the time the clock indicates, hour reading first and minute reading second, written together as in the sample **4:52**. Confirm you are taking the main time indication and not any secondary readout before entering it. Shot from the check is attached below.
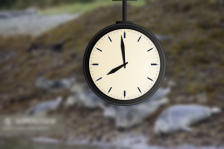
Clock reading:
**7:59**
